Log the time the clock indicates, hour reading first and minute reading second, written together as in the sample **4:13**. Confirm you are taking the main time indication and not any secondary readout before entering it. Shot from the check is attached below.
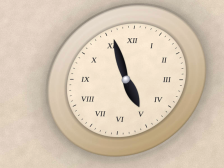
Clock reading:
**4:56**
